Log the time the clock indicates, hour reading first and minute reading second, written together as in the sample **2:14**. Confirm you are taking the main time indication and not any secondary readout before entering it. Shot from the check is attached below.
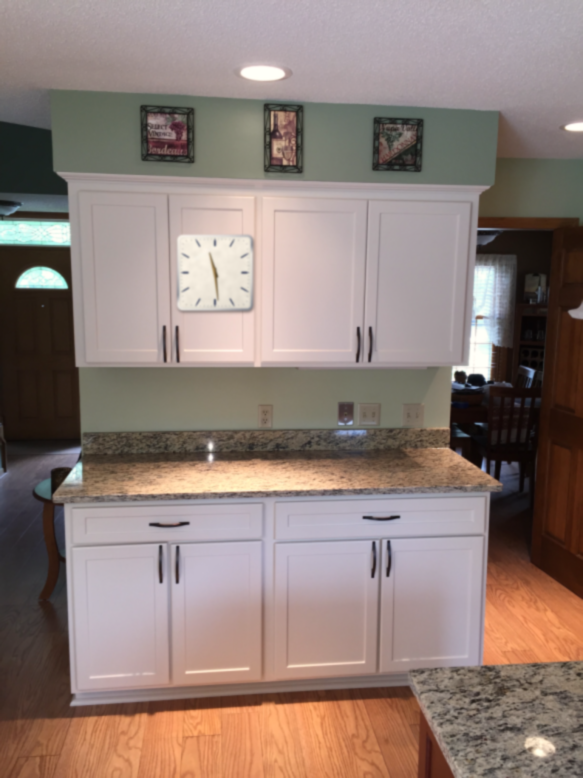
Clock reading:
**11:29**
